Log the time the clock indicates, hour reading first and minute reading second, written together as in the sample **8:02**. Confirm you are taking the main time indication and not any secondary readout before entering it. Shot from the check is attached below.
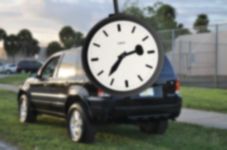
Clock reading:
**2:37**
